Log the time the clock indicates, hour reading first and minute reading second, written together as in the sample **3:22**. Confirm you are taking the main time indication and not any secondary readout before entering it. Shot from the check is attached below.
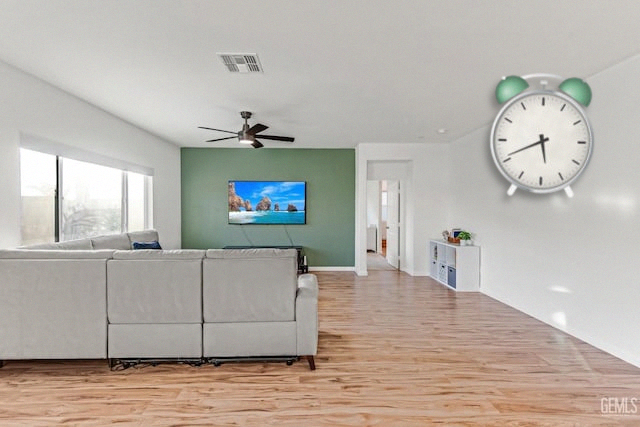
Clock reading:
**5:41**
